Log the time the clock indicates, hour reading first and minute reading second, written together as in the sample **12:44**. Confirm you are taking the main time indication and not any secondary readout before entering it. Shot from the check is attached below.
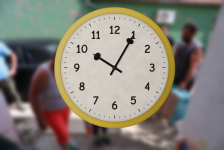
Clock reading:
**10:05**
